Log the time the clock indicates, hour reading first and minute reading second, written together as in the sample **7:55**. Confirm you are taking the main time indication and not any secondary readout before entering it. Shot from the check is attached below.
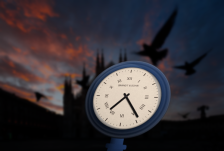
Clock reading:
**7:24**
